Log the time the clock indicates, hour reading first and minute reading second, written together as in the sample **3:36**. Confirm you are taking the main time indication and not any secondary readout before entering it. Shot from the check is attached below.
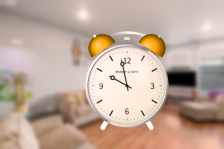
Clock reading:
**9:58**
